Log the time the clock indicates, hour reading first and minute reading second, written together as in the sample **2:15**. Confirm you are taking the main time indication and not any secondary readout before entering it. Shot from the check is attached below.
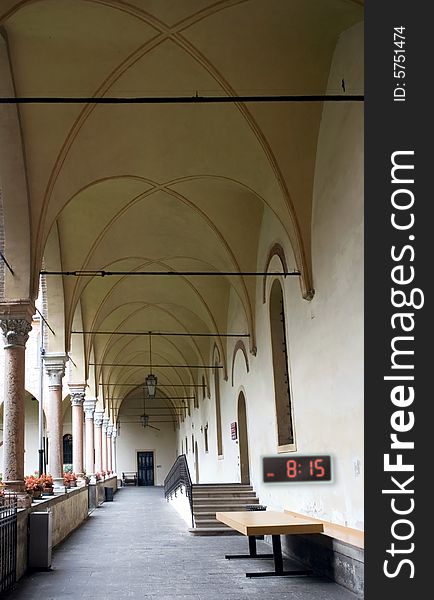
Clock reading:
**8:15**
